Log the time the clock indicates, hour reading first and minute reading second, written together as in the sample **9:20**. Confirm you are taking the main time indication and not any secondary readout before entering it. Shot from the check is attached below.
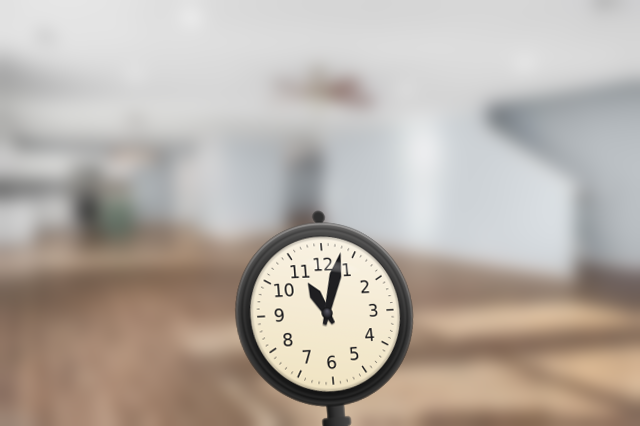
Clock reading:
**11:03**
